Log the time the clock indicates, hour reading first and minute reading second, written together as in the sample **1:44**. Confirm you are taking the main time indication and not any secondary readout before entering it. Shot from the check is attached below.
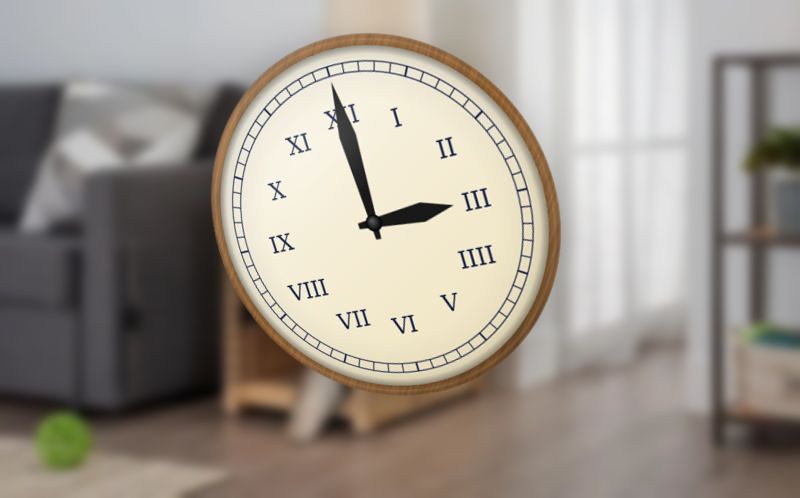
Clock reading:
**3:00**
